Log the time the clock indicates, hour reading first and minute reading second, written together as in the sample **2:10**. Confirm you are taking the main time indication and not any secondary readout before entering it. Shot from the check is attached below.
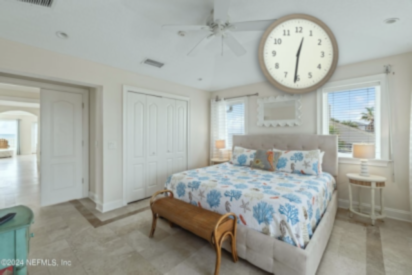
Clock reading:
**12:31**
